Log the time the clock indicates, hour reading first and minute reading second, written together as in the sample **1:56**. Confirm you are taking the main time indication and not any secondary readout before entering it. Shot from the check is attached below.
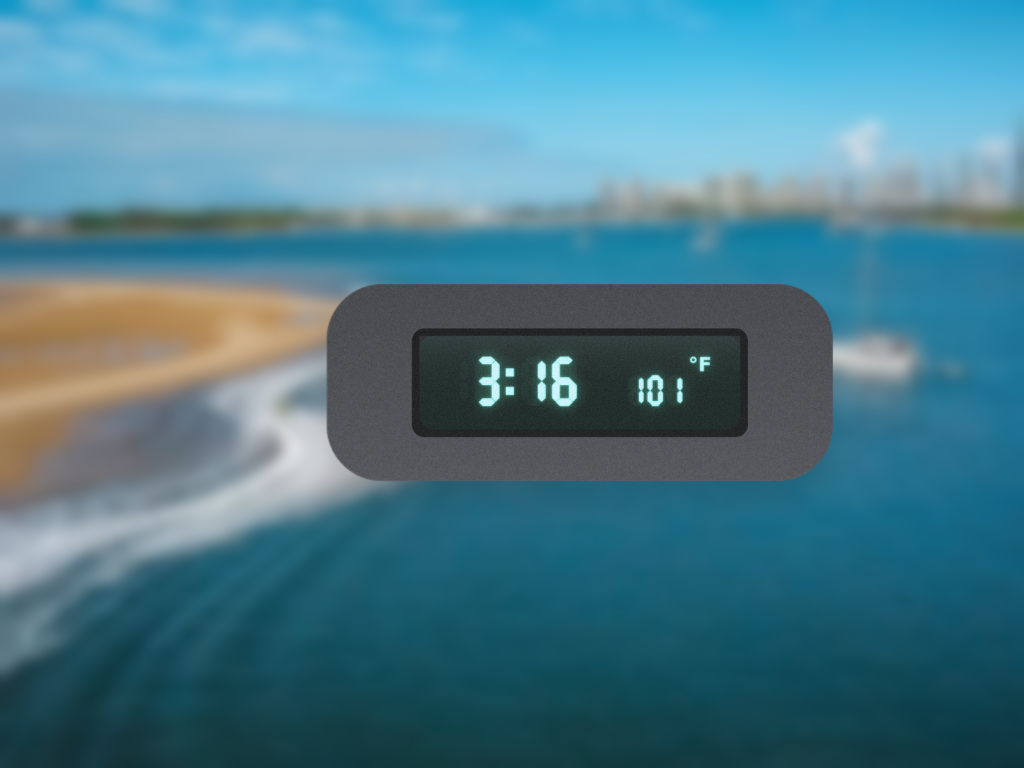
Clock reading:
**3:16**
